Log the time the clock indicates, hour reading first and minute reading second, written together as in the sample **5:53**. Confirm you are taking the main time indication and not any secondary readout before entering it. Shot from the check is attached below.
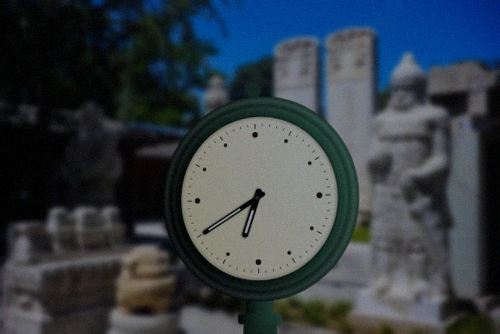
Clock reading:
**6:40**
